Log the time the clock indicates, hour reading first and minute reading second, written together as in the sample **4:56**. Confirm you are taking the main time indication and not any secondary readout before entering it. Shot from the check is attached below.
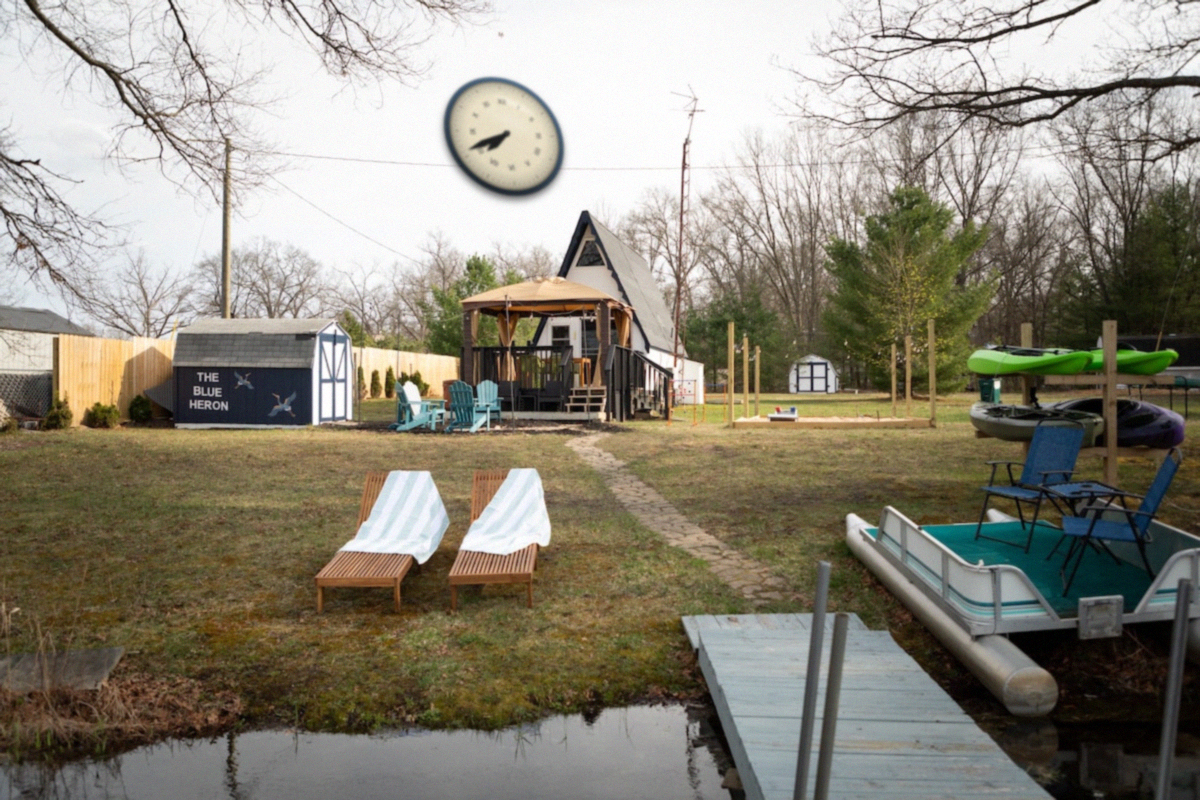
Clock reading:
**7:41**
